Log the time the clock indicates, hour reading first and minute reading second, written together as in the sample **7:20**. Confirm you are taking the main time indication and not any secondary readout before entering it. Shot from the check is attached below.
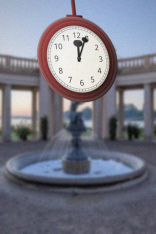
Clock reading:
**12:04**
